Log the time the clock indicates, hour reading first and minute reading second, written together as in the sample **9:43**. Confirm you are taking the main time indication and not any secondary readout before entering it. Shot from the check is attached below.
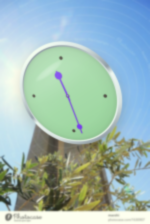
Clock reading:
**11:28**
